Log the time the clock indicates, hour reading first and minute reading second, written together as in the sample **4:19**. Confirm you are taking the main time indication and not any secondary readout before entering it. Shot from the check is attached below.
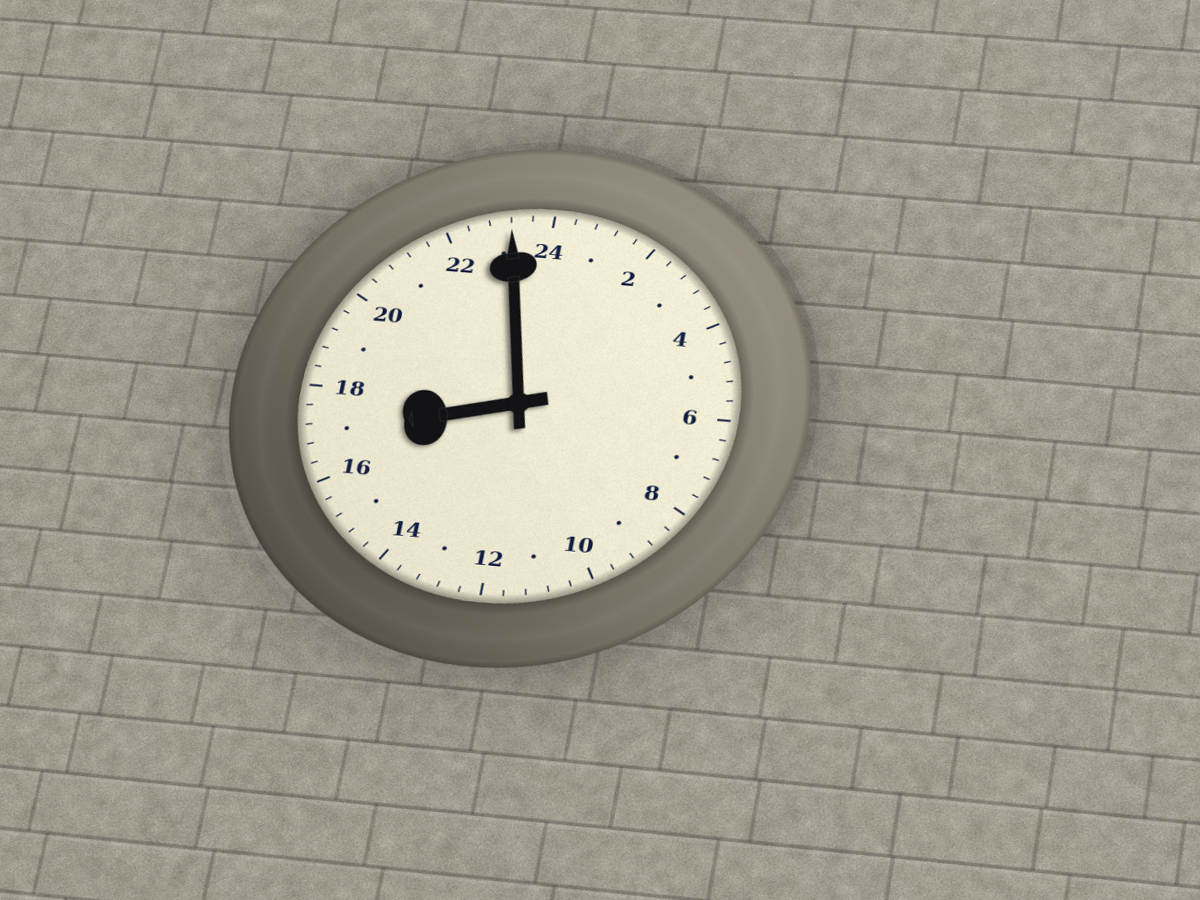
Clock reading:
**16:58**
